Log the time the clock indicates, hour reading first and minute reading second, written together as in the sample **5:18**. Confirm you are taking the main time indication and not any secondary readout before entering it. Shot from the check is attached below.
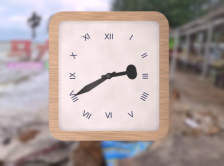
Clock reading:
**2:40**
